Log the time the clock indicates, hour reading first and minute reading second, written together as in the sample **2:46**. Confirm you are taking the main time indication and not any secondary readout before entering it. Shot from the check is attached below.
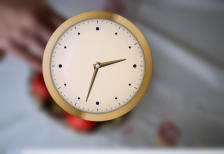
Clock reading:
**2:33**
